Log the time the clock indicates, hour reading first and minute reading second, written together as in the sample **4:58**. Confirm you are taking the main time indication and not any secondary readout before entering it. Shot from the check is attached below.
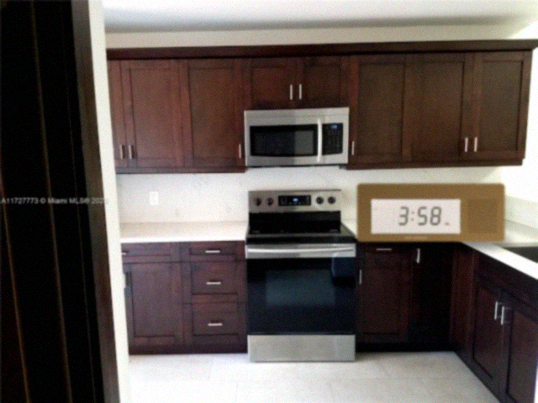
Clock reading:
**3:58**
